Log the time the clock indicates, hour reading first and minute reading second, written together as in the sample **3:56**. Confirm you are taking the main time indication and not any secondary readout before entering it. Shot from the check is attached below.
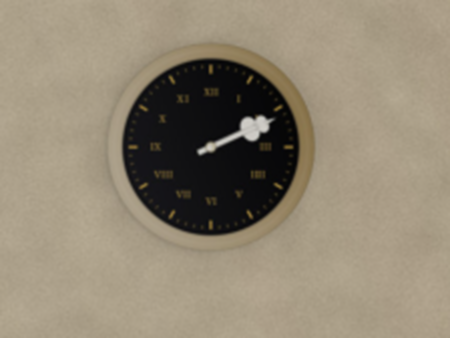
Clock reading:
**2:11**
